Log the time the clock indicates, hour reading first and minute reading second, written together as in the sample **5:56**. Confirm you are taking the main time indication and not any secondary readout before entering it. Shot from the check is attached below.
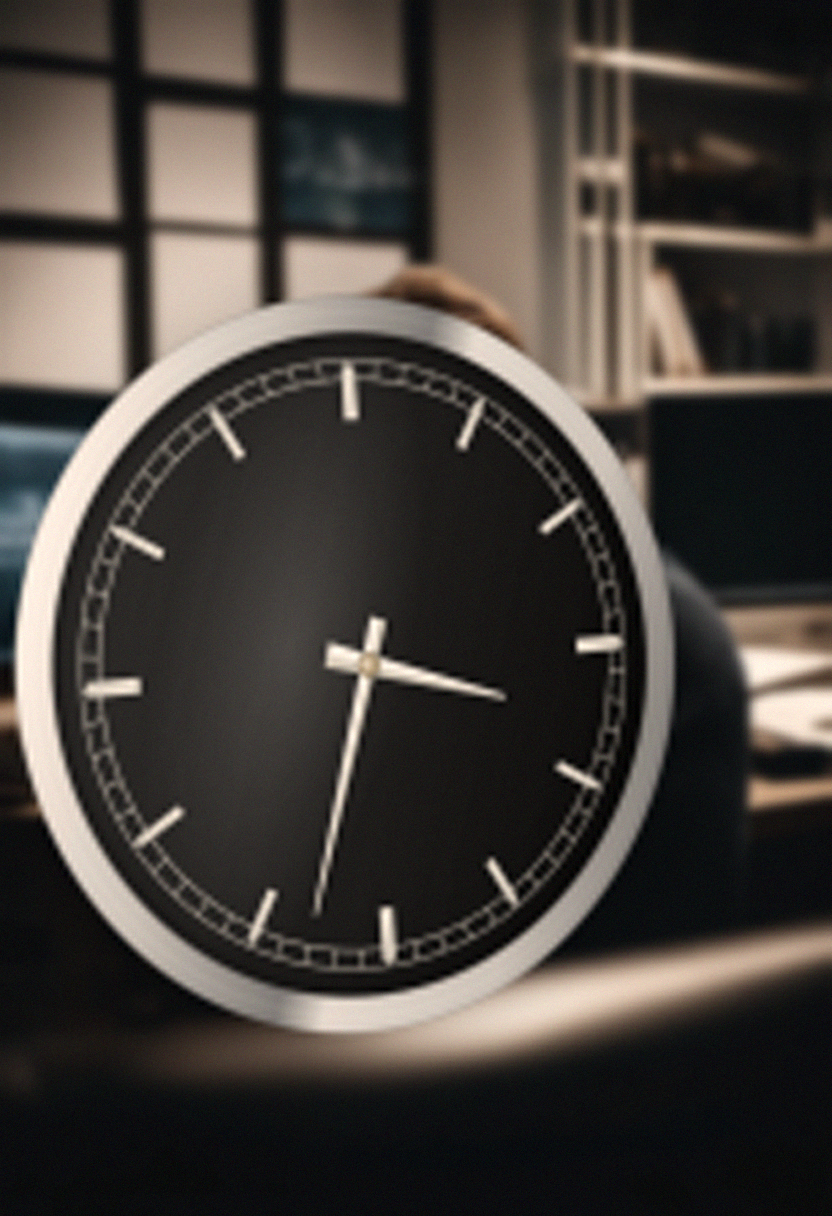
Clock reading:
**3:33**
